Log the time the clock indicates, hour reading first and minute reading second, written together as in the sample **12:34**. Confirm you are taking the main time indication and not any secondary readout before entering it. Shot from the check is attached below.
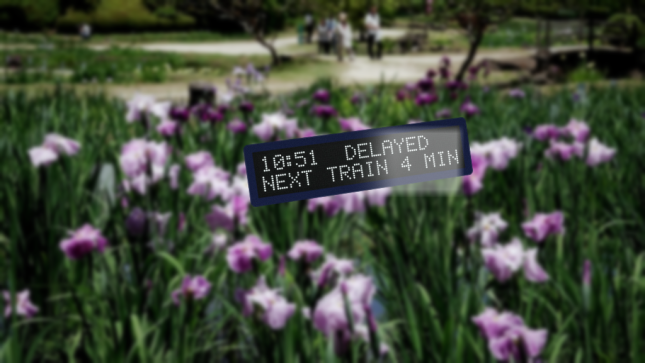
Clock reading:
**10:51**
